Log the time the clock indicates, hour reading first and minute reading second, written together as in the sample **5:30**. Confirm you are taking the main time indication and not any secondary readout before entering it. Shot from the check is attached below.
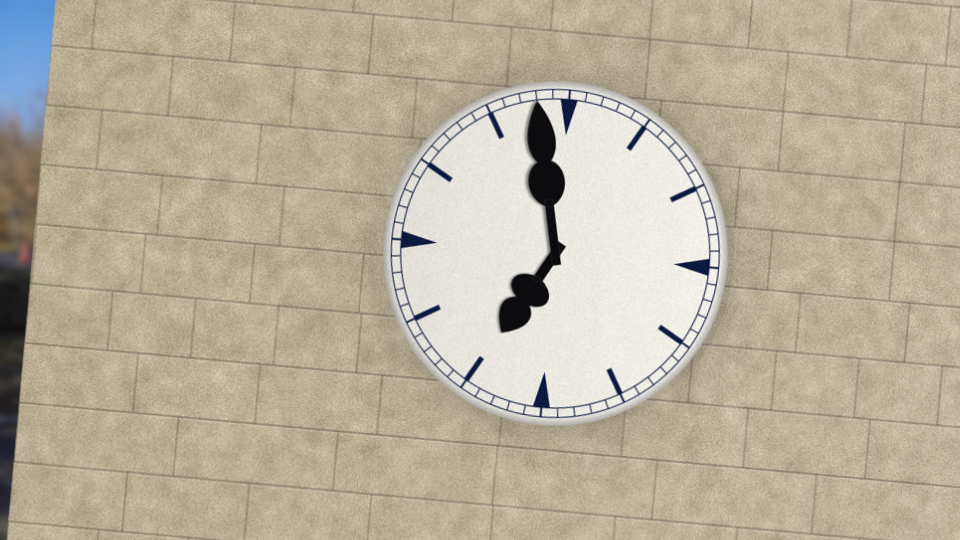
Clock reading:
**6:58**
